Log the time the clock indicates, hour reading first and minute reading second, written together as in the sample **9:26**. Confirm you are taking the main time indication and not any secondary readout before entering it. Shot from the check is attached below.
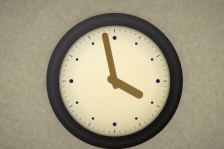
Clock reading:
**3:58**
